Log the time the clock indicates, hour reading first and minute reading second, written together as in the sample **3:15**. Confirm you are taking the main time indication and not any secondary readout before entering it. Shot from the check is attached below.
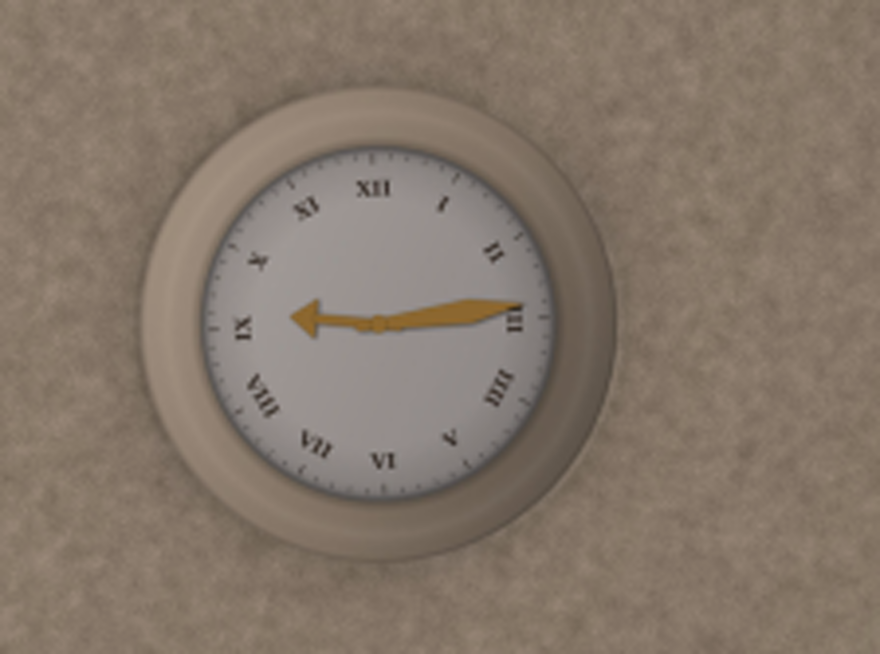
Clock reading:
**9:14**
